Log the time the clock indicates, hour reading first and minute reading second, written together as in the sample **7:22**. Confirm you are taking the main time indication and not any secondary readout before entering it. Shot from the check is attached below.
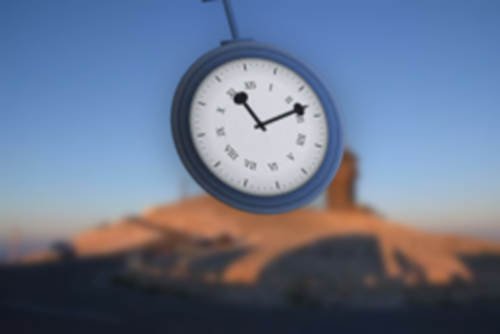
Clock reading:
**11:13**
